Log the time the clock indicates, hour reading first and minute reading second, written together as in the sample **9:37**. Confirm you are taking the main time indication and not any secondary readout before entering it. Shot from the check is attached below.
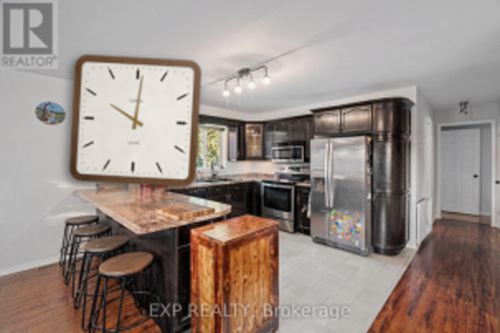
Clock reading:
**10:01**
